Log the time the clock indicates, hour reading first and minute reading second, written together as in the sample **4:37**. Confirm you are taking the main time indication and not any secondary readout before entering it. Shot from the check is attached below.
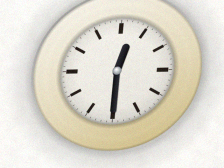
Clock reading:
**12:30**
